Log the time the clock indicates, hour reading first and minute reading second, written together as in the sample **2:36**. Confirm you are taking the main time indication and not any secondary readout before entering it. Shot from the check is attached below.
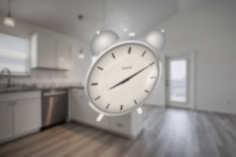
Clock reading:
**8:10**
